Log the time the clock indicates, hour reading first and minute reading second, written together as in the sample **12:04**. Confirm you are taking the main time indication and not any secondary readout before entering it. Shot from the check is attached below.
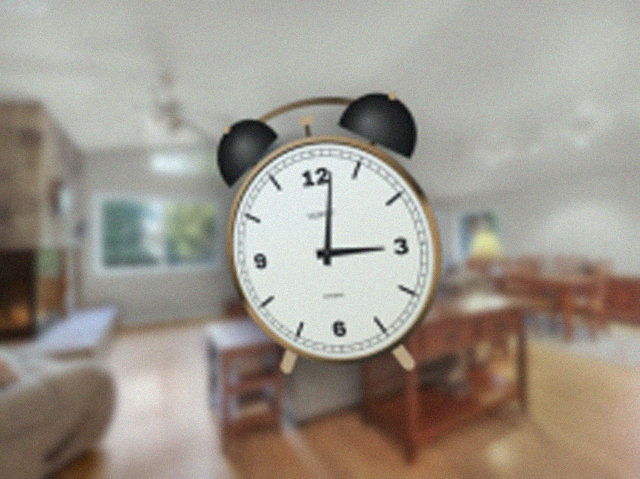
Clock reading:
**3:02**
